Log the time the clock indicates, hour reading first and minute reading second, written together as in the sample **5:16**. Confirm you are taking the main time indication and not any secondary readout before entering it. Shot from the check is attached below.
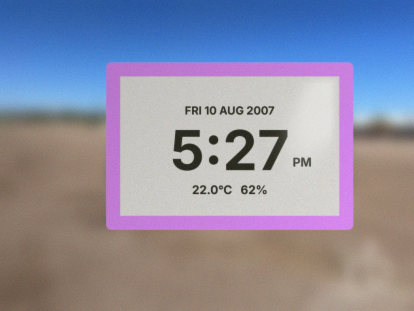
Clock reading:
**5:27**
